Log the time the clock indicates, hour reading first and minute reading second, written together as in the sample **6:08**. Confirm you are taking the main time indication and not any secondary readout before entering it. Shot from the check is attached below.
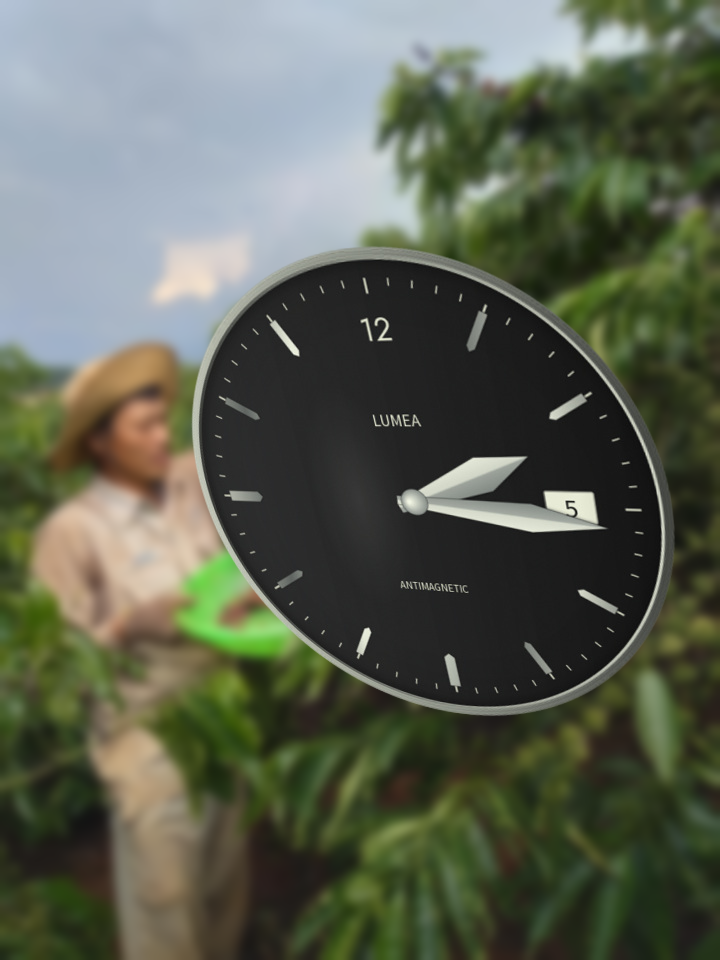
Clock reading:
**2:16**
